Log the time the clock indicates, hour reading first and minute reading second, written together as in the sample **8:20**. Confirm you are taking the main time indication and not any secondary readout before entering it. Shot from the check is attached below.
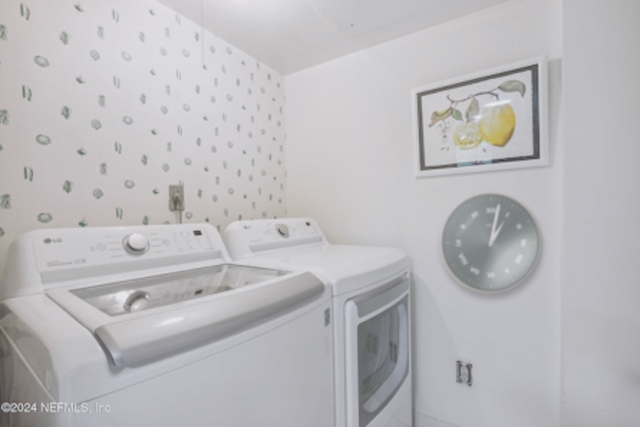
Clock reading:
**1:02**
